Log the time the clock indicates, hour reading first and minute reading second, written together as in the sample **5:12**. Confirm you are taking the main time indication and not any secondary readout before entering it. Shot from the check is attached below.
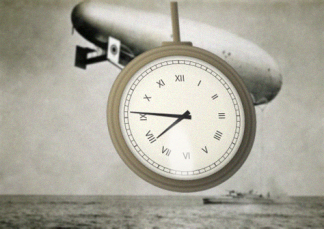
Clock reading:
**7:46**
